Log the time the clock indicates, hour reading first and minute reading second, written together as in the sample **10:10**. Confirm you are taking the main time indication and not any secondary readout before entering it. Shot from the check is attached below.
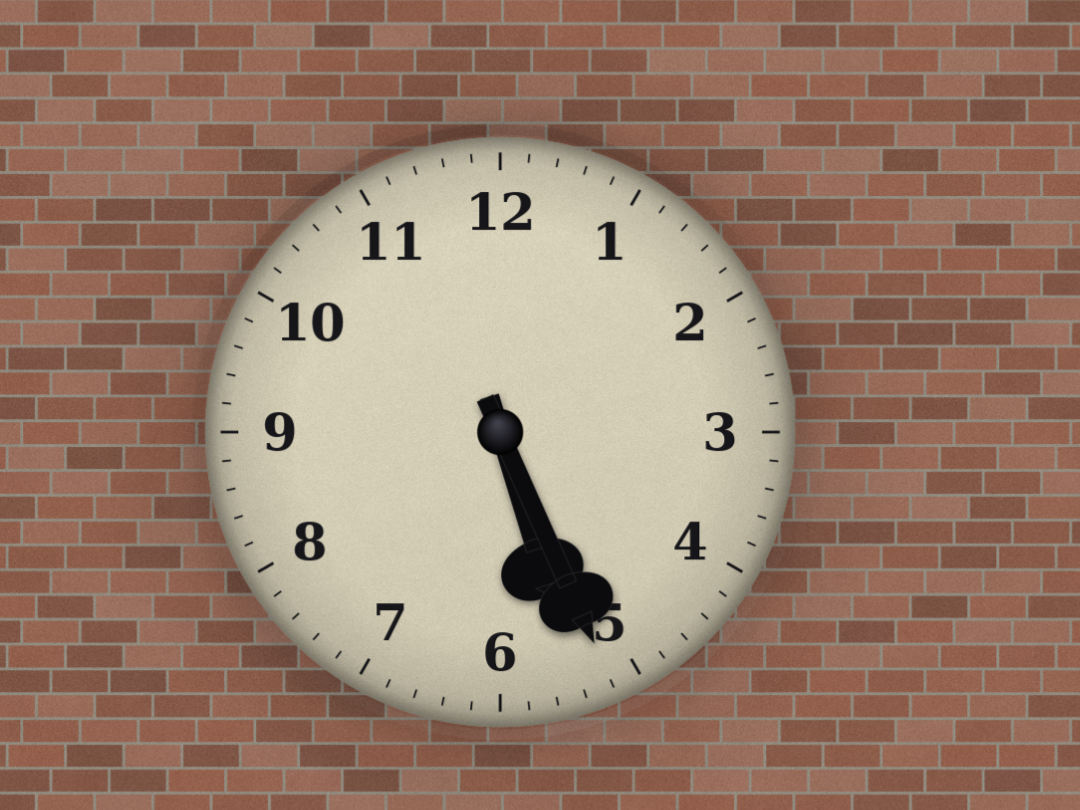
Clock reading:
**5:26**
